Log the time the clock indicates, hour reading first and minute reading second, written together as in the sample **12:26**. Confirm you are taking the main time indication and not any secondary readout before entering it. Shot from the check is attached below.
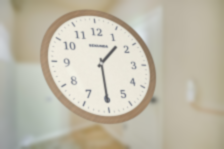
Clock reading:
**1:30**
